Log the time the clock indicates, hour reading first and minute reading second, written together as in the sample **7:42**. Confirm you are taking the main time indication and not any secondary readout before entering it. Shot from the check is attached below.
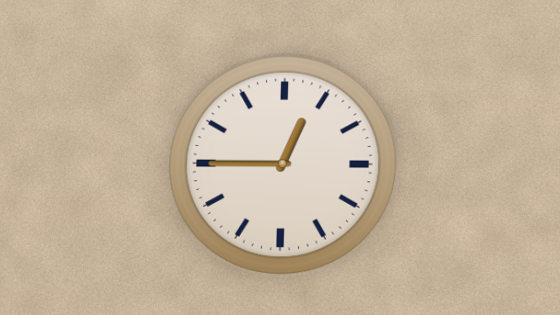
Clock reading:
**12:45**
